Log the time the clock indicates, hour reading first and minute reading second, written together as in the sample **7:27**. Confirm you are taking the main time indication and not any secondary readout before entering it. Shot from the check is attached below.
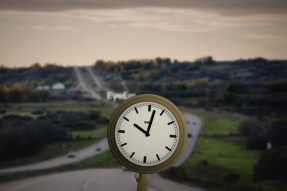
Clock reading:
**10:02**
